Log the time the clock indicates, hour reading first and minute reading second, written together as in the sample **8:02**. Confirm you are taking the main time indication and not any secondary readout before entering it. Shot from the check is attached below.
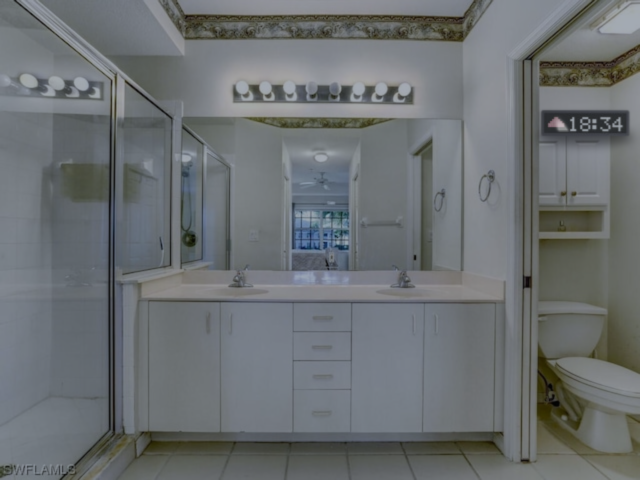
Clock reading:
**18:34**
